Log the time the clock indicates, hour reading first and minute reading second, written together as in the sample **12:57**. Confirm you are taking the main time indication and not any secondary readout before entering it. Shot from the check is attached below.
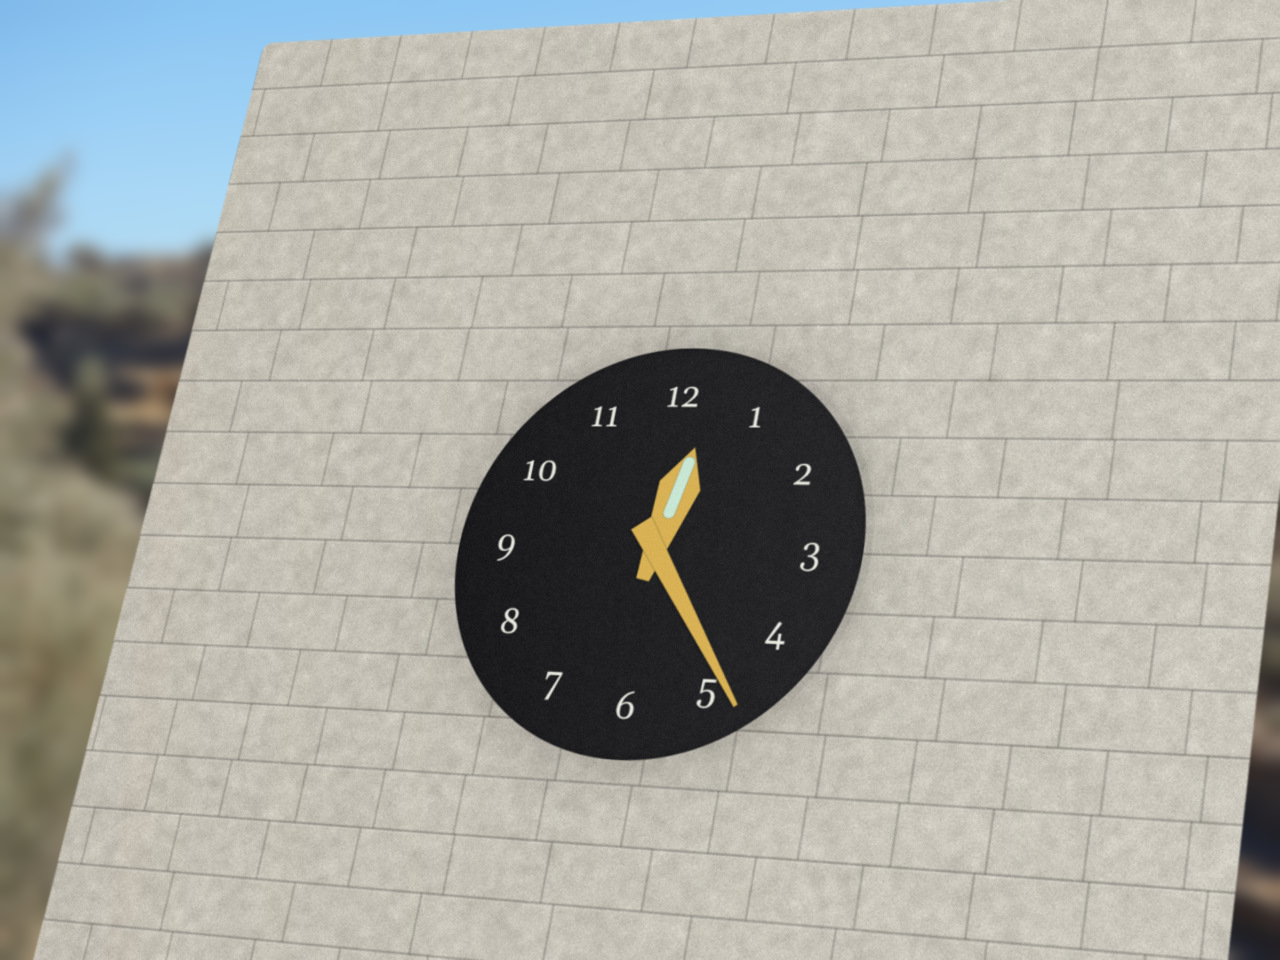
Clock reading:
**12:24**
